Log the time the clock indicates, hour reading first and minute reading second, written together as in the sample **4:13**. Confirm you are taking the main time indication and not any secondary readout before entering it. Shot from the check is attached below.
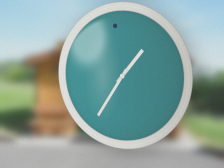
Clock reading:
**1:37**
